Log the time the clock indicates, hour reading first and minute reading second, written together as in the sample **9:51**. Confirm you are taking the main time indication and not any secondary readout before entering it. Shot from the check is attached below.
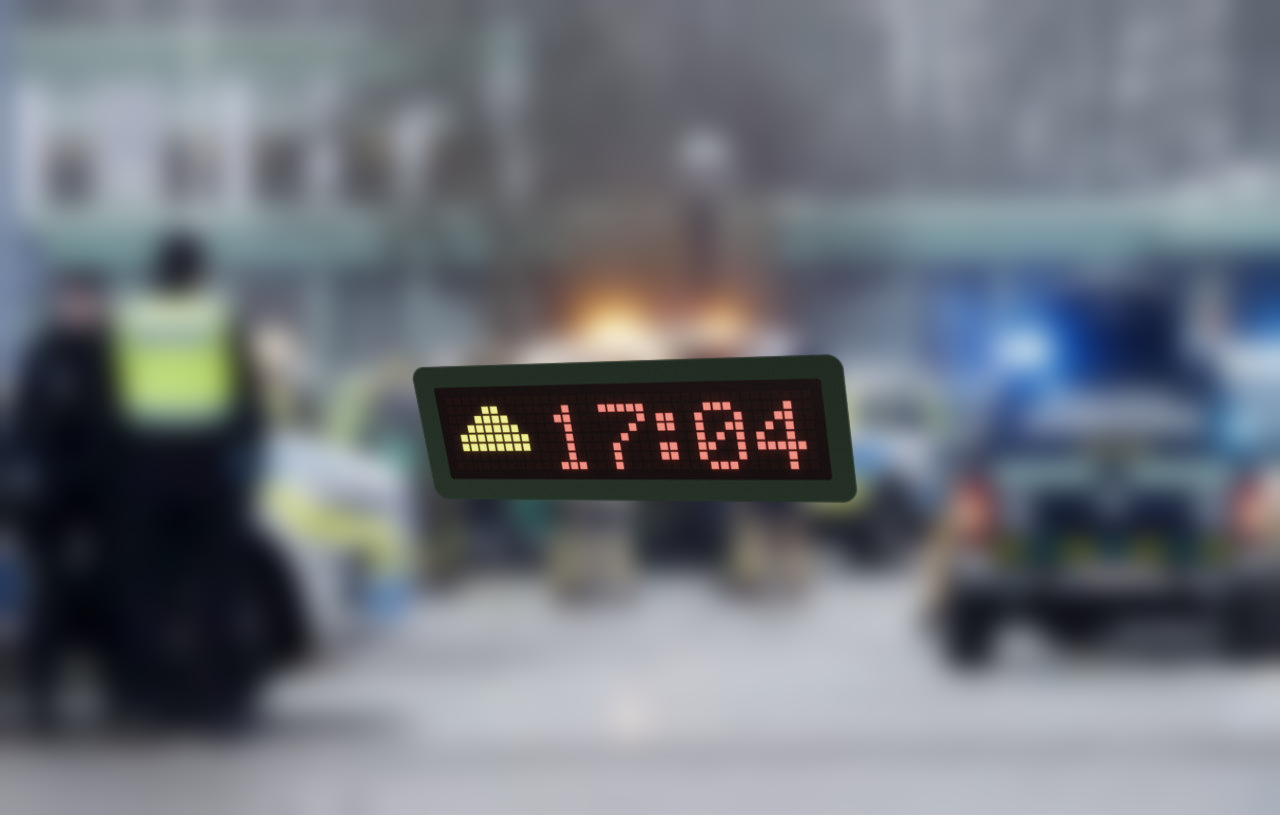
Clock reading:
**17:04**
